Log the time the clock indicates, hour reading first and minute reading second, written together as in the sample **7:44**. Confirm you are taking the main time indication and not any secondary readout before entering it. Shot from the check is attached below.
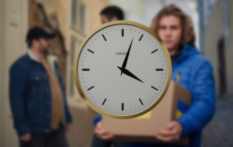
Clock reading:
**4:03**
